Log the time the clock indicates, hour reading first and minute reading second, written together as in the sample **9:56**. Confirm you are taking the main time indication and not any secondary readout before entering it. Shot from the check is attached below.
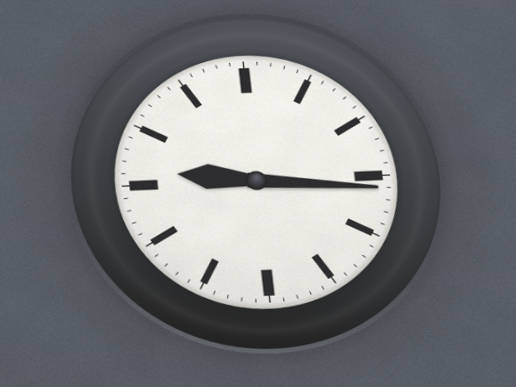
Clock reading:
**9:16**
